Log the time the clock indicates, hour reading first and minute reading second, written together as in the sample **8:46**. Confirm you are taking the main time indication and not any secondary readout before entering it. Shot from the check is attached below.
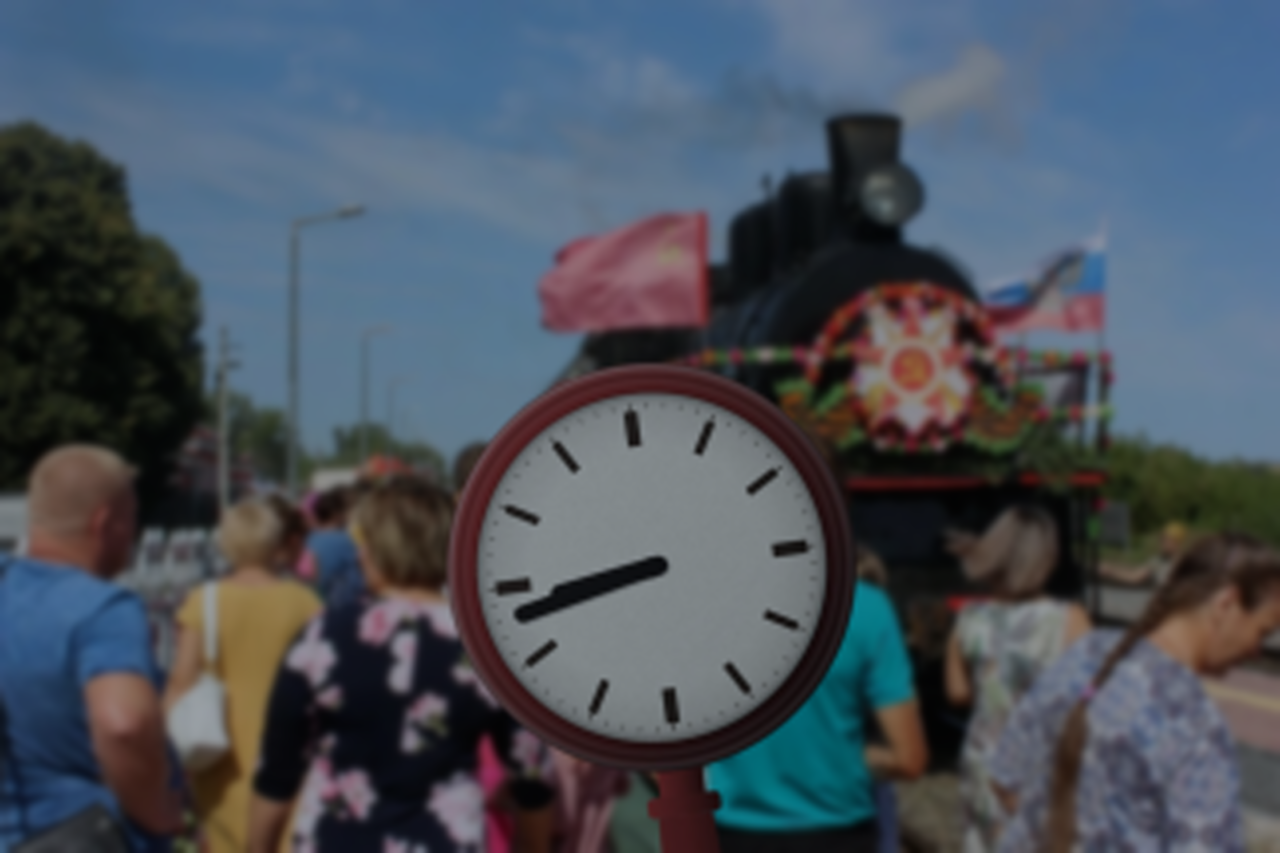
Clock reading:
**8:43**
